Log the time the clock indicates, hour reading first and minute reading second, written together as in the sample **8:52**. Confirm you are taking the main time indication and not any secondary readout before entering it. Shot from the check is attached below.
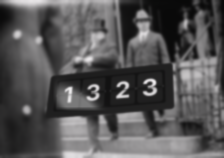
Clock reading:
**13:23**
